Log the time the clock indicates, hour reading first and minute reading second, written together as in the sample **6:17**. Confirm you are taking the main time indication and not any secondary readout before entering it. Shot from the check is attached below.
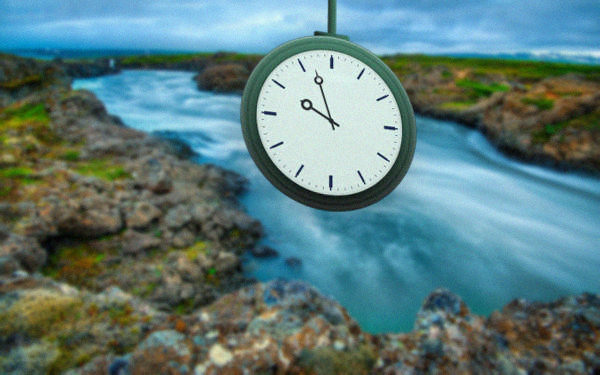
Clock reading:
**9:57**
